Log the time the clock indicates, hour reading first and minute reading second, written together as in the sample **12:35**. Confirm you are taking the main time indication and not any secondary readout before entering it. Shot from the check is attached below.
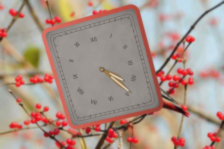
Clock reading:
**4:24**
